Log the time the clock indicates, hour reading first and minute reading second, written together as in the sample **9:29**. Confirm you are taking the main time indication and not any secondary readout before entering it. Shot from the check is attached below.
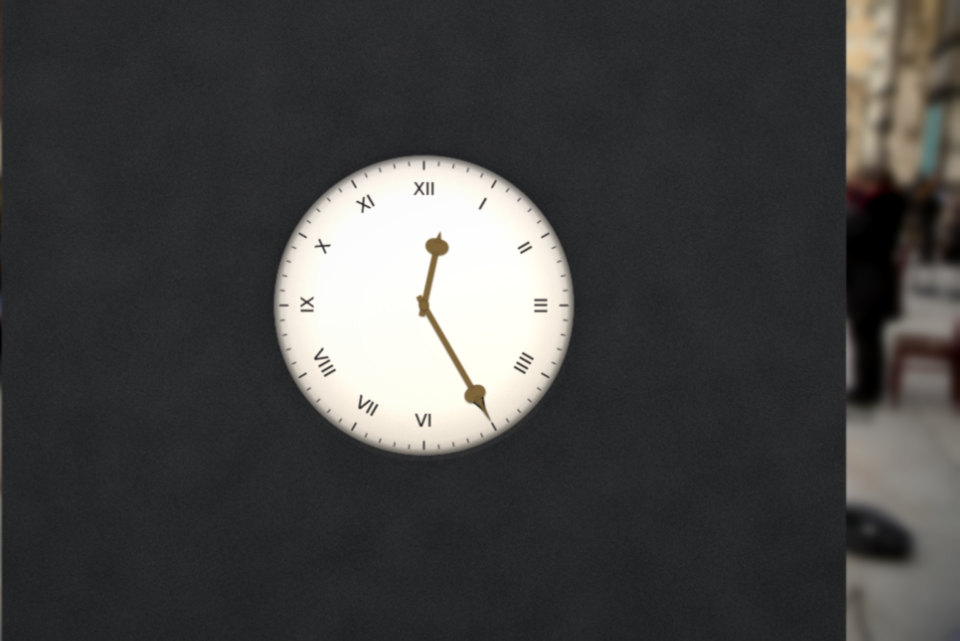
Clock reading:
**12:25**
